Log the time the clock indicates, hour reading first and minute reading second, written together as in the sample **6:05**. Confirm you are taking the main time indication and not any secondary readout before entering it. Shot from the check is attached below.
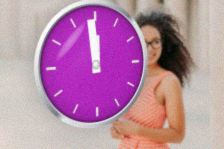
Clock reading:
**11:59**
